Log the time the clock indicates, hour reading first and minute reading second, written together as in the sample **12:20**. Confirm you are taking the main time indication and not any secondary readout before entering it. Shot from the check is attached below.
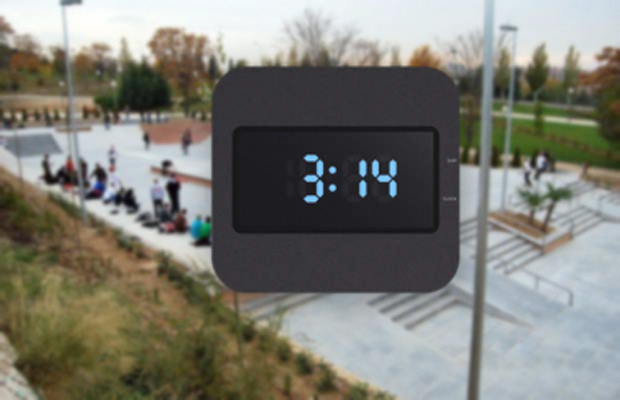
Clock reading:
**3:14**
